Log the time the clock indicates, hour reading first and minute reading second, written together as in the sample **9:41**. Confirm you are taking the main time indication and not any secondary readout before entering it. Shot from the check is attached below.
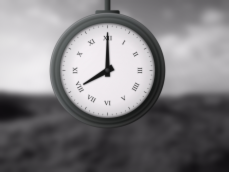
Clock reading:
**8:00**
